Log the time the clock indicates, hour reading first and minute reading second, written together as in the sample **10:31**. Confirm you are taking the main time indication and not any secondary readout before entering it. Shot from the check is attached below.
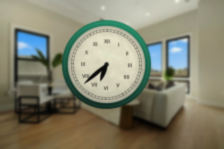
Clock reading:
**6:38**
